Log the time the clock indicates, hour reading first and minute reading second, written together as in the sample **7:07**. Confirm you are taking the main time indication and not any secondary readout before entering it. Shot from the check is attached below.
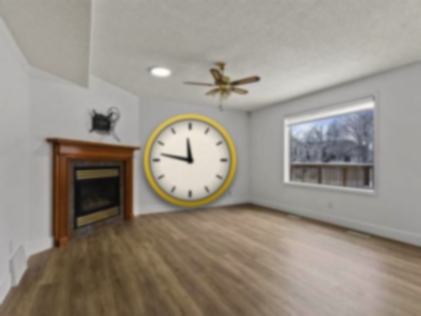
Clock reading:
**11:47**
